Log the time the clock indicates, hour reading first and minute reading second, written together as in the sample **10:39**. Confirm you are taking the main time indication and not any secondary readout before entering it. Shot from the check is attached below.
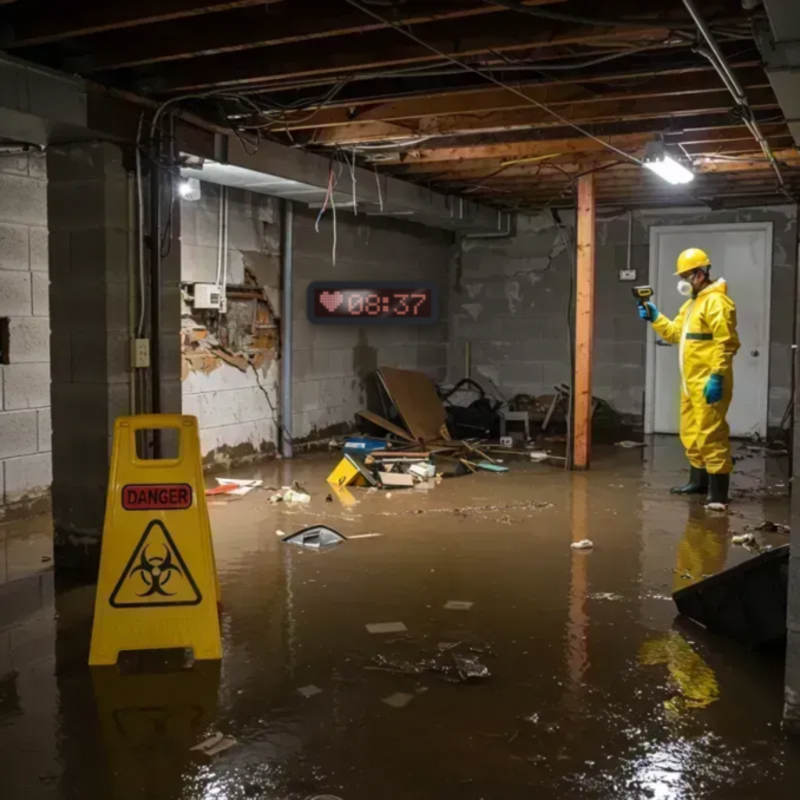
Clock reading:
**8:37**
